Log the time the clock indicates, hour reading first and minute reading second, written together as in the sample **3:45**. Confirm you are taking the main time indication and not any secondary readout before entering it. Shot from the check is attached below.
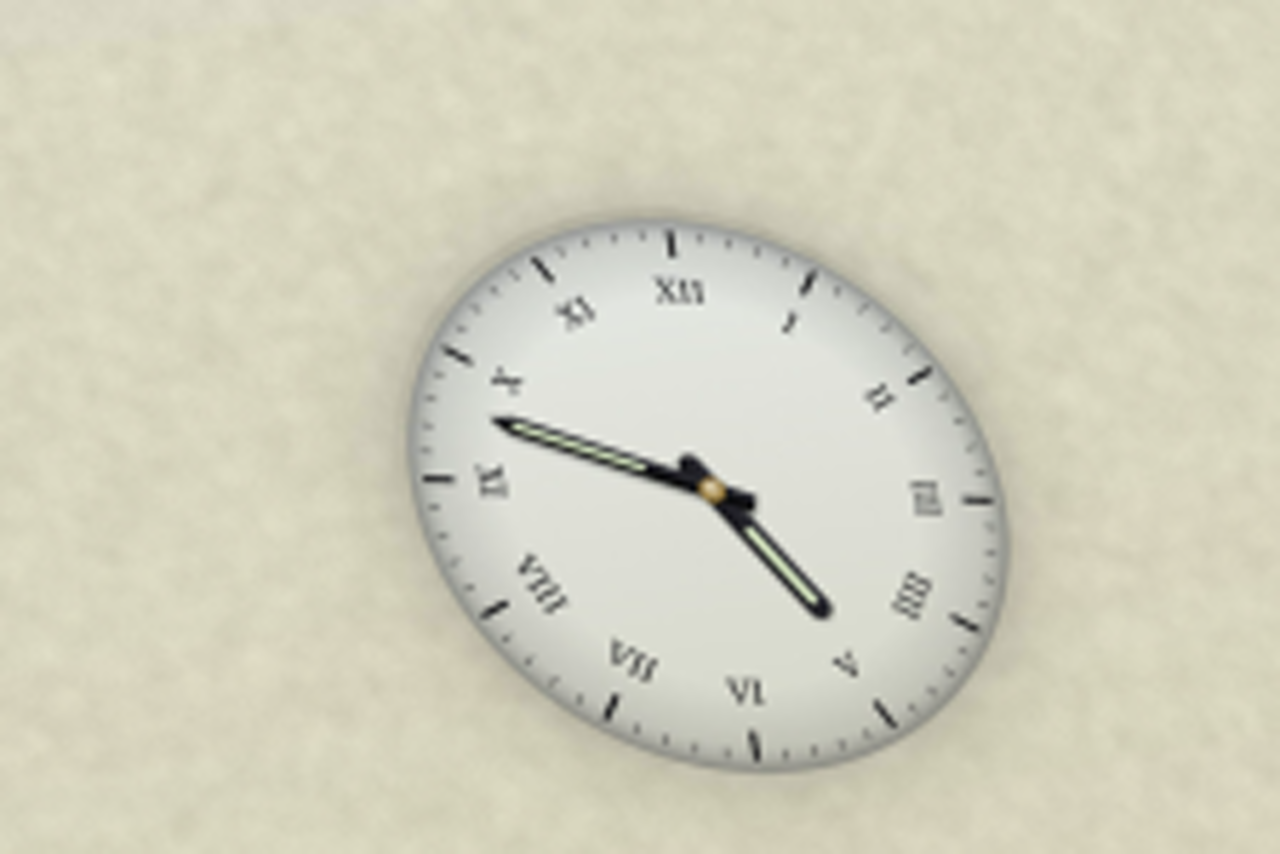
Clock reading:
**4:48**
